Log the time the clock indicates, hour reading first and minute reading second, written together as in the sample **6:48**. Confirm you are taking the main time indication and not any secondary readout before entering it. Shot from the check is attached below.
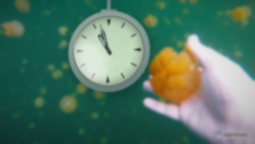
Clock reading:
**10:57**
